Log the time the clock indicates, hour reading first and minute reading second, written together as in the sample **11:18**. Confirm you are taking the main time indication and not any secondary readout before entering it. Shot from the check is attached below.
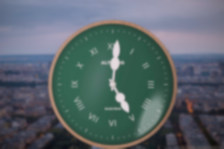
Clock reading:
**5:01**
